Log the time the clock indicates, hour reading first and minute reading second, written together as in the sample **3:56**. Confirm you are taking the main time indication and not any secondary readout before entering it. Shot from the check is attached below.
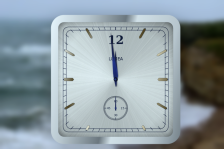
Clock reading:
**11:59**
